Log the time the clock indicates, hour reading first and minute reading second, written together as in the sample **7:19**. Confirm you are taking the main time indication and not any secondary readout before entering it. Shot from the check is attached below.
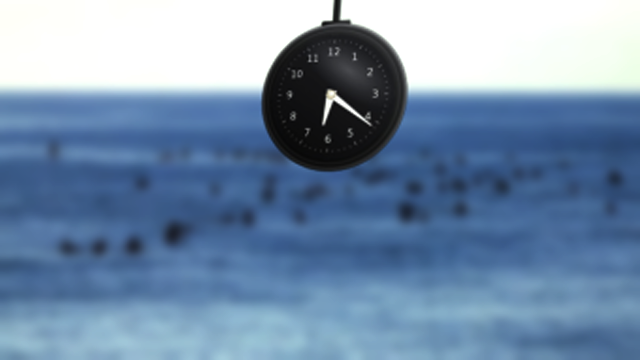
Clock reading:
**6:21**
